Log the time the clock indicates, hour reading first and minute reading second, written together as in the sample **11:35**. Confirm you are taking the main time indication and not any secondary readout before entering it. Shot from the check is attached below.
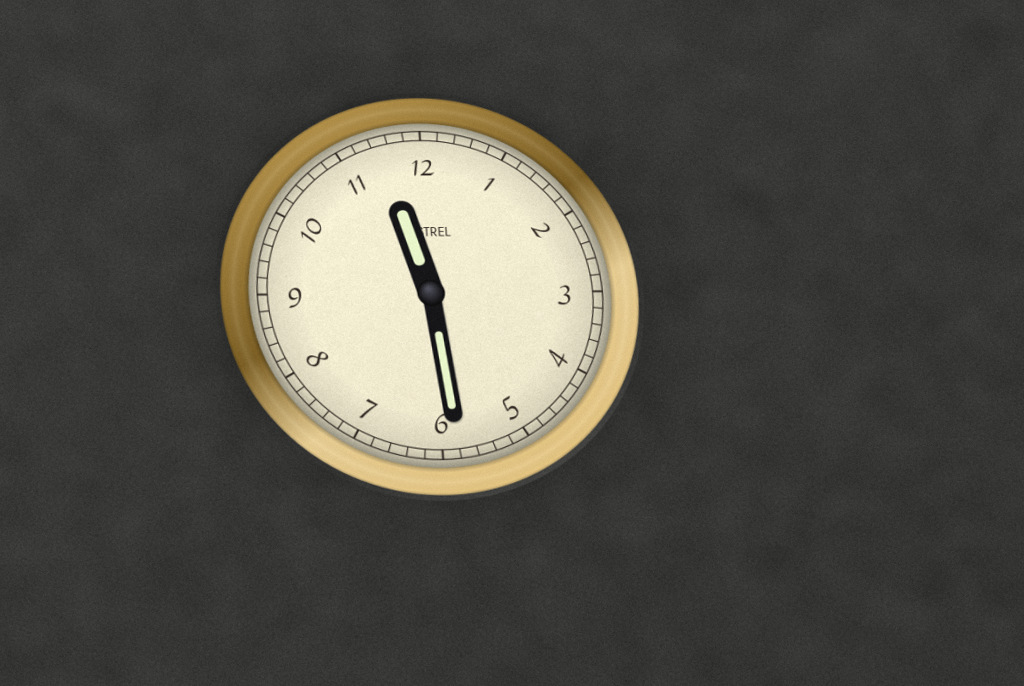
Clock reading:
**11:29**
